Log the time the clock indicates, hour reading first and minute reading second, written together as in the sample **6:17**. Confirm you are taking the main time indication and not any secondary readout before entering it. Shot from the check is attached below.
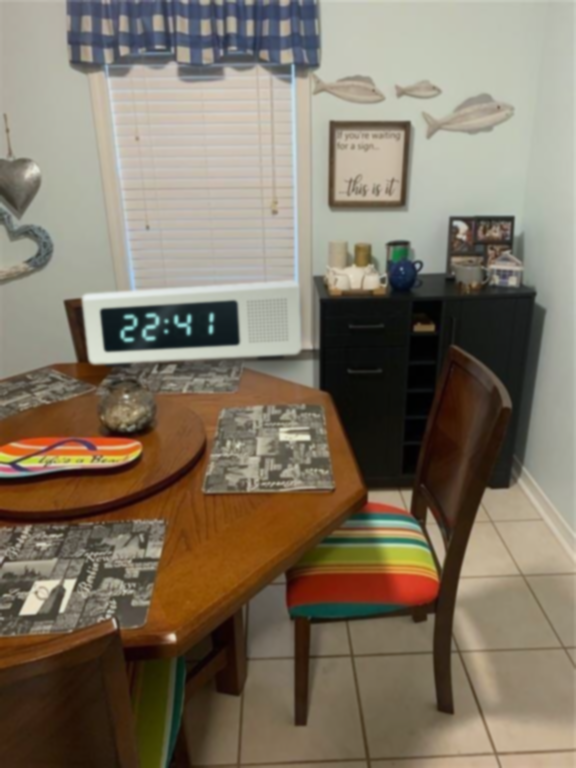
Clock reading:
**22:41**
